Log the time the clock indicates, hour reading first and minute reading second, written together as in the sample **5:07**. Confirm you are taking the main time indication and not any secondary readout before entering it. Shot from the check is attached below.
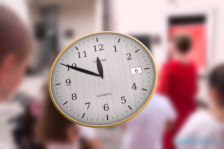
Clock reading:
**11:50**
